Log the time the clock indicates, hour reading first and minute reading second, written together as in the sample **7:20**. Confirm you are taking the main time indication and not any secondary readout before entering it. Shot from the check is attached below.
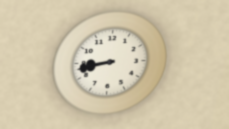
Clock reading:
**8:43**
